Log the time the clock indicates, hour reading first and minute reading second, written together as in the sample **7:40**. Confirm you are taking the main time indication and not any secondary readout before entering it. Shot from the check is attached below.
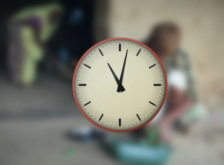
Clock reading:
**11:02**
